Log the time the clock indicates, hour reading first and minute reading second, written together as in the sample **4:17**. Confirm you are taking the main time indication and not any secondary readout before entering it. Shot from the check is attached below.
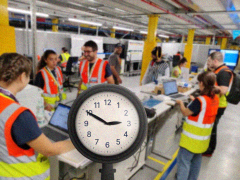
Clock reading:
**2:50**
